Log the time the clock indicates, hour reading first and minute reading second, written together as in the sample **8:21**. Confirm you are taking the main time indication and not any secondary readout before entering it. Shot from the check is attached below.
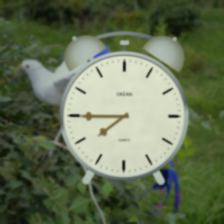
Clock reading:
**7:45**
